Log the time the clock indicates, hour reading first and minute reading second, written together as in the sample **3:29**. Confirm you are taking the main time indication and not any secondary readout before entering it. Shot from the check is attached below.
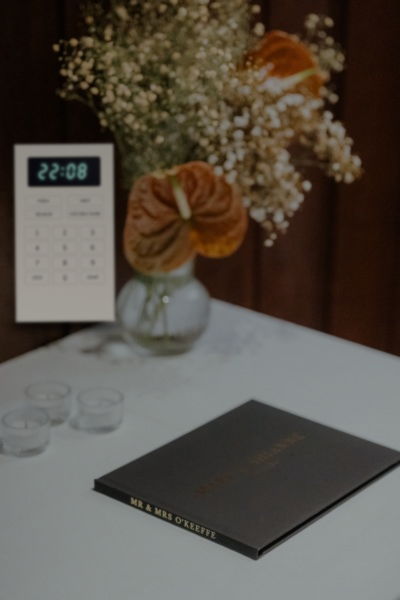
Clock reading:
**22:08**
